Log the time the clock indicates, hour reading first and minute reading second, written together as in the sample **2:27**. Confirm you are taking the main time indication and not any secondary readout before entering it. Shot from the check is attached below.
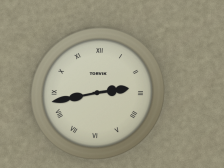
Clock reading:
**2:43**
